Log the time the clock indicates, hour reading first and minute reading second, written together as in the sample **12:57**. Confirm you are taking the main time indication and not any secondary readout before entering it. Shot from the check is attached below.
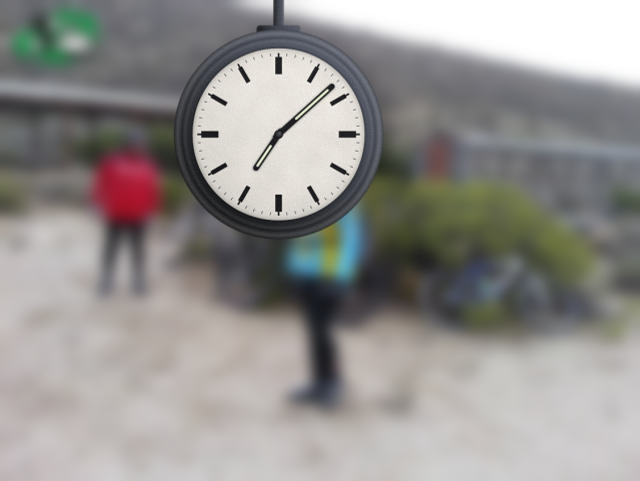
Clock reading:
**7:08**
